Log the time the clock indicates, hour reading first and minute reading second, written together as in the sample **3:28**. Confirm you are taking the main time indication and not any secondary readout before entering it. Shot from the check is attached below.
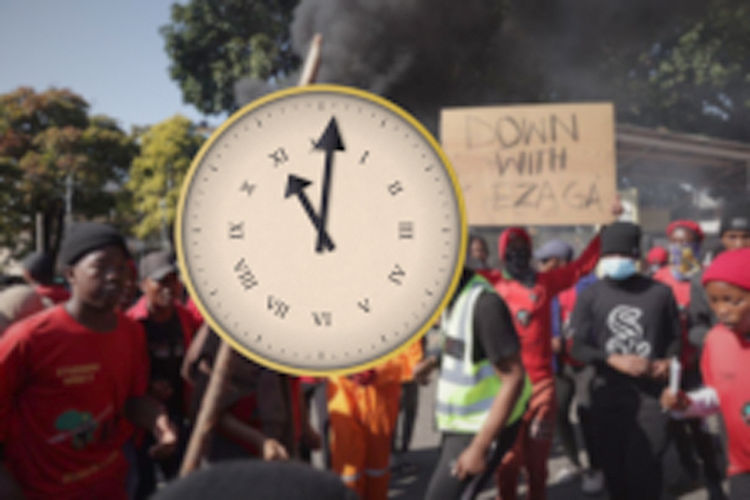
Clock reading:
**11:01**
